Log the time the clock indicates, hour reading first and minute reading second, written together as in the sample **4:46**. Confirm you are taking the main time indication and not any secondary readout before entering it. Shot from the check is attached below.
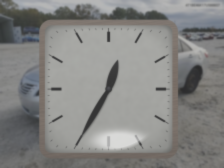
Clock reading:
**12:35**
